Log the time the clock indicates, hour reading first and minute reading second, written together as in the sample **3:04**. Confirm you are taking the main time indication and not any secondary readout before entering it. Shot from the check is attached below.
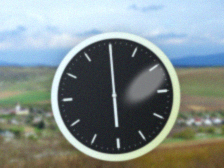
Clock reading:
**6:00**
